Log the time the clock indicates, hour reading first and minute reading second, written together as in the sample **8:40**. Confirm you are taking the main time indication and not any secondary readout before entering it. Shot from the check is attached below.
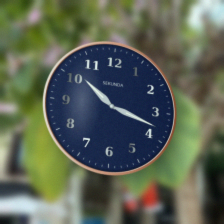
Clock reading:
**10:18**
